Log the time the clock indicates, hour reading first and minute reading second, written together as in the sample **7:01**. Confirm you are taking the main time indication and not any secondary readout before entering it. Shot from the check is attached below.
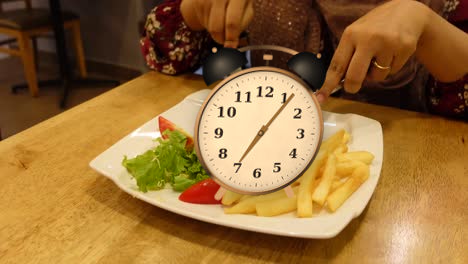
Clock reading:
**7:06**
